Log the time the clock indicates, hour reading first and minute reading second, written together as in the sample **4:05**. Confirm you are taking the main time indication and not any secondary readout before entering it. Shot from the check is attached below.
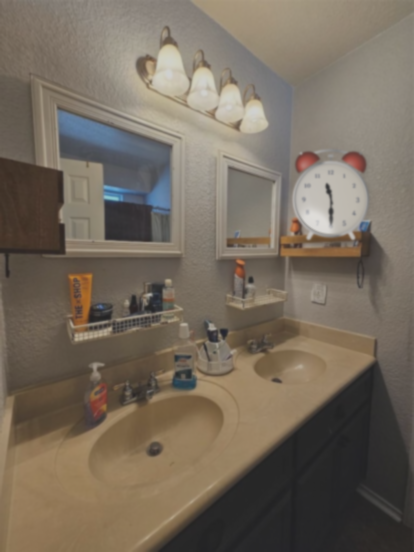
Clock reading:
**11:30**
